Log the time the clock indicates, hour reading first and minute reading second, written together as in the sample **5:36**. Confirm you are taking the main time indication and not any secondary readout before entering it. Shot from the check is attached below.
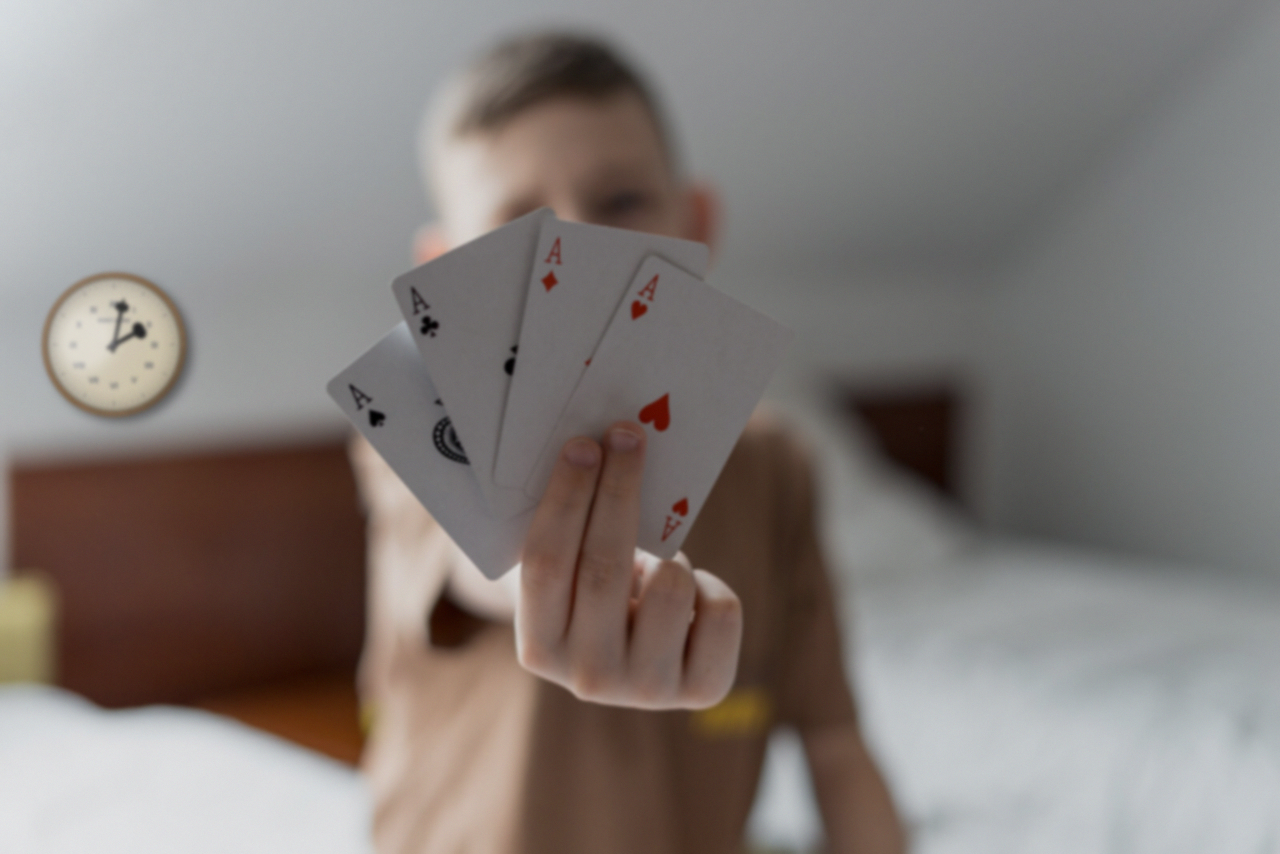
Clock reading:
**2:02**
